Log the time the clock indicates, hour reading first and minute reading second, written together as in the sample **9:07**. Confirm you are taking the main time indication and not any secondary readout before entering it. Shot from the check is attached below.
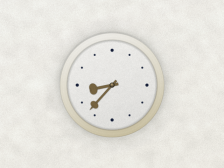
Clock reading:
**8:37**
